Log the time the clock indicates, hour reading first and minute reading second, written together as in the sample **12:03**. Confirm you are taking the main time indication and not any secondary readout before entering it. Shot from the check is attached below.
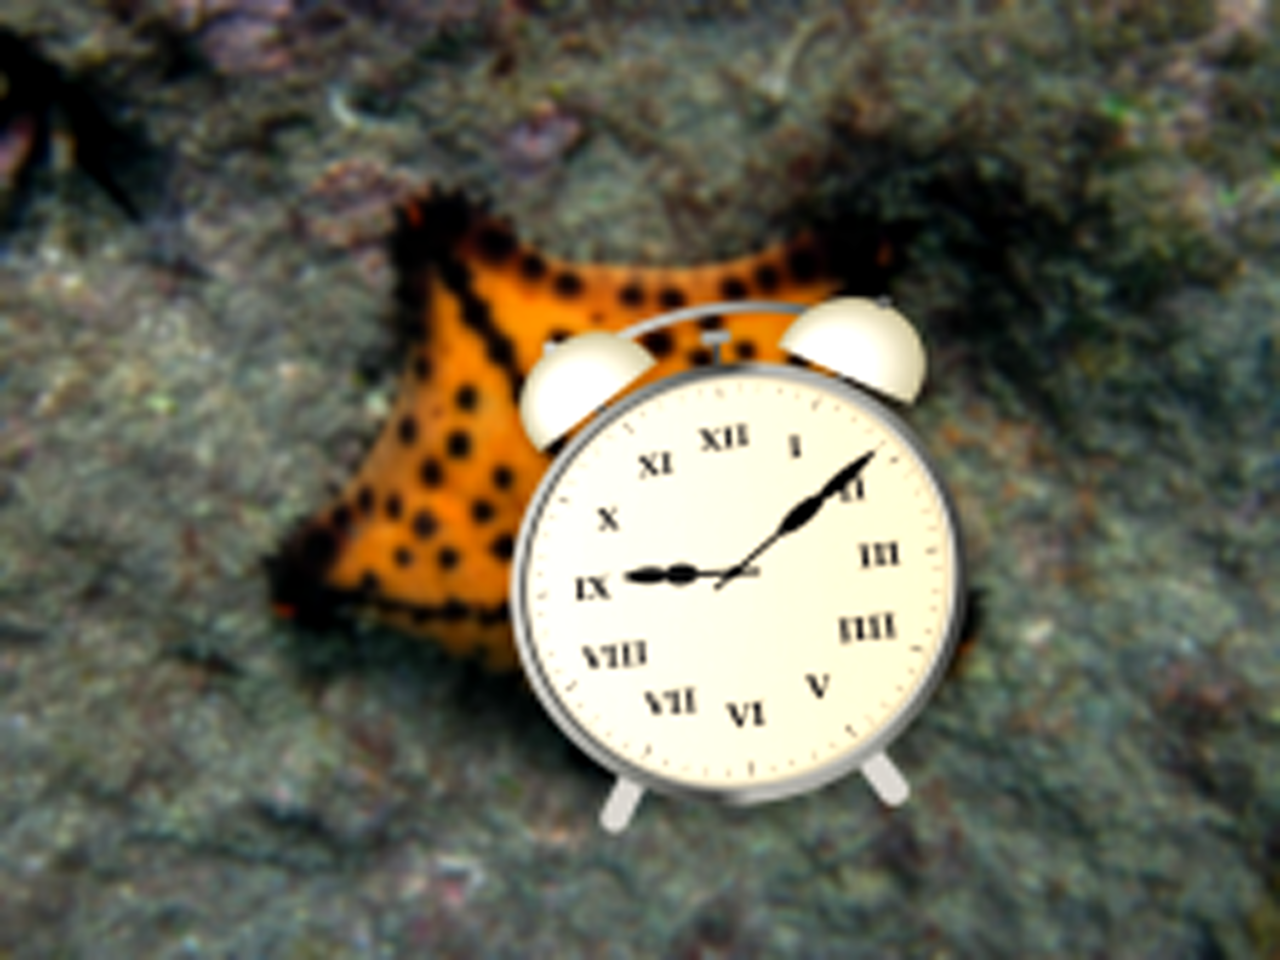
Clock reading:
**9:09**
